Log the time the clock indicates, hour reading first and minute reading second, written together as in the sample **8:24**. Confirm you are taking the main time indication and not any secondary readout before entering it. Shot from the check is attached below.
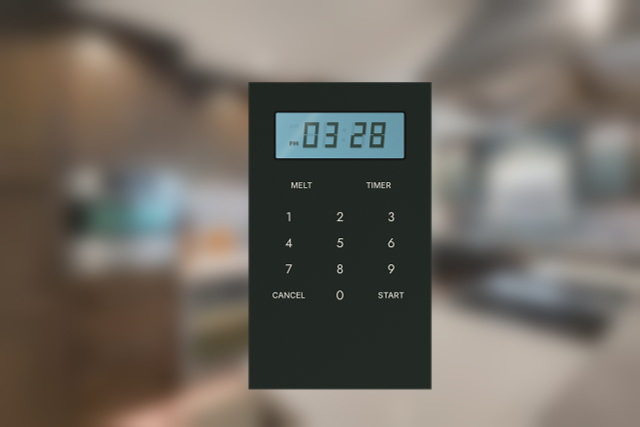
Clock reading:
**3:28**
